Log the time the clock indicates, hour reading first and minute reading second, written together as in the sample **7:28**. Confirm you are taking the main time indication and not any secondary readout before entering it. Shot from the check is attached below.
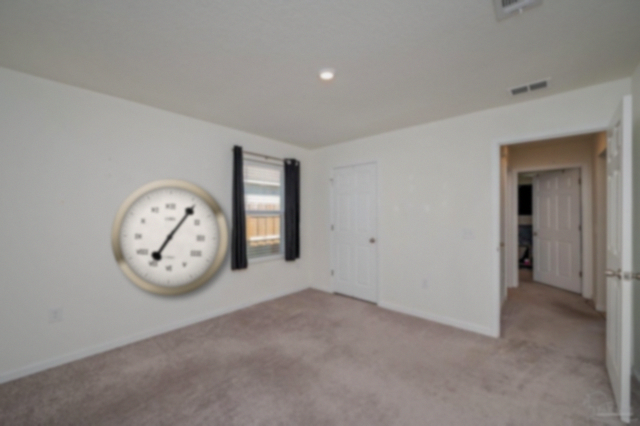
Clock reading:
**7:06**
